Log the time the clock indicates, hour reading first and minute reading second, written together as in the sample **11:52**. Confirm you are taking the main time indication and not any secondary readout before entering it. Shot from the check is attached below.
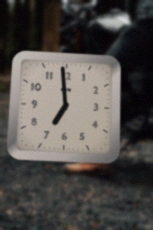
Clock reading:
**6:59**
